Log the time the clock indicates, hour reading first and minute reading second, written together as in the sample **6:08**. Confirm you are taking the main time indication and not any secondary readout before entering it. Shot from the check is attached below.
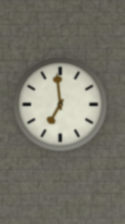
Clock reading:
**6:59**
